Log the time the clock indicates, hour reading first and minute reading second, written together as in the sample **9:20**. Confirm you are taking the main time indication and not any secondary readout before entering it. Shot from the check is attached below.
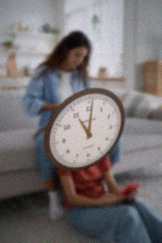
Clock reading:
**11:01**
